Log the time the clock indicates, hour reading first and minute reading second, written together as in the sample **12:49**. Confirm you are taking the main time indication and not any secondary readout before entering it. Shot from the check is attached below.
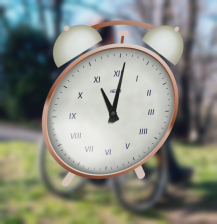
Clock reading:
**11:01**
